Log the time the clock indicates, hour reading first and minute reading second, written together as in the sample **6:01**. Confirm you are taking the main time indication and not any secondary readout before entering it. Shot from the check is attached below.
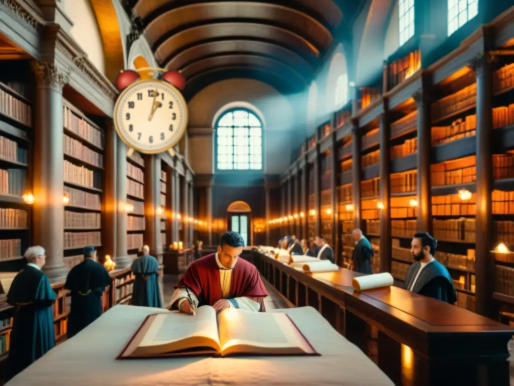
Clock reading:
**1:02**
